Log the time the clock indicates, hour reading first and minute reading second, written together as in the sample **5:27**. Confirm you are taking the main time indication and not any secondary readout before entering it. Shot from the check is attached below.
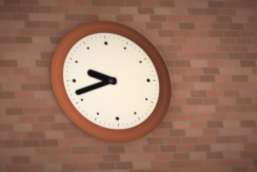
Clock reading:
**9:42**
